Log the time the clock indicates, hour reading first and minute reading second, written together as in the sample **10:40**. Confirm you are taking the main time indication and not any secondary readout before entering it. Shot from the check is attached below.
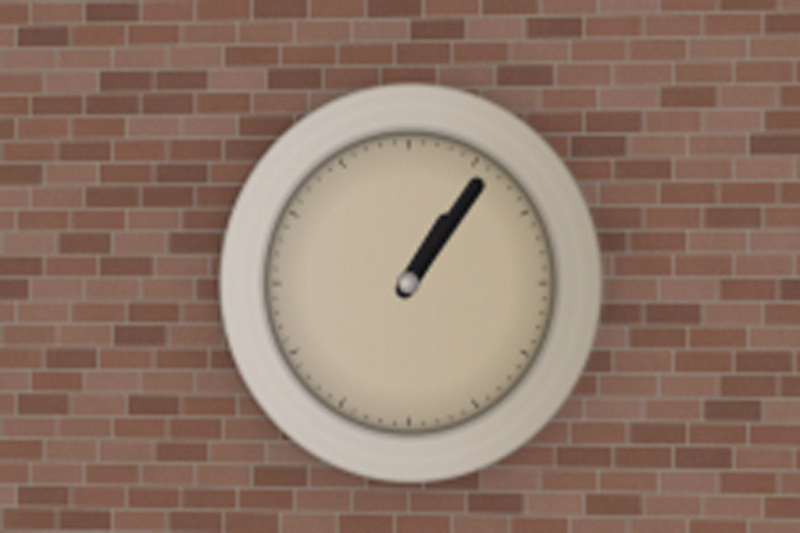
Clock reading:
**1:06**
